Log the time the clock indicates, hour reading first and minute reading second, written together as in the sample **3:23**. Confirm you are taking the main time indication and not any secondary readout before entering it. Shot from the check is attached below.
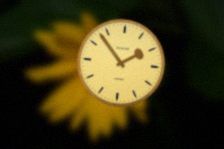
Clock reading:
**1:53**
